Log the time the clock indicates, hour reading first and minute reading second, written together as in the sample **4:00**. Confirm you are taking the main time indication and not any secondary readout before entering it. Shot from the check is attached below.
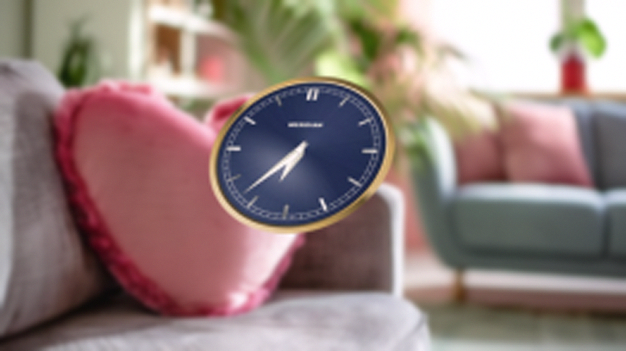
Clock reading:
**6:37**
